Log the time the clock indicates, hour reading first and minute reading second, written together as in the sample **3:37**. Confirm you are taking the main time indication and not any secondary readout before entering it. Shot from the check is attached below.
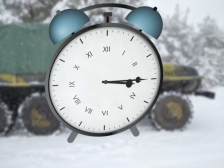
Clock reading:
**3:15**
